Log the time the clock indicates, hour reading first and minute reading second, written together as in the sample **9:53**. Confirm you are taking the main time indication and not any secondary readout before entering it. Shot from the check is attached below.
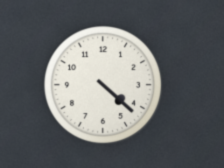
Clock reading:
**4:22**
